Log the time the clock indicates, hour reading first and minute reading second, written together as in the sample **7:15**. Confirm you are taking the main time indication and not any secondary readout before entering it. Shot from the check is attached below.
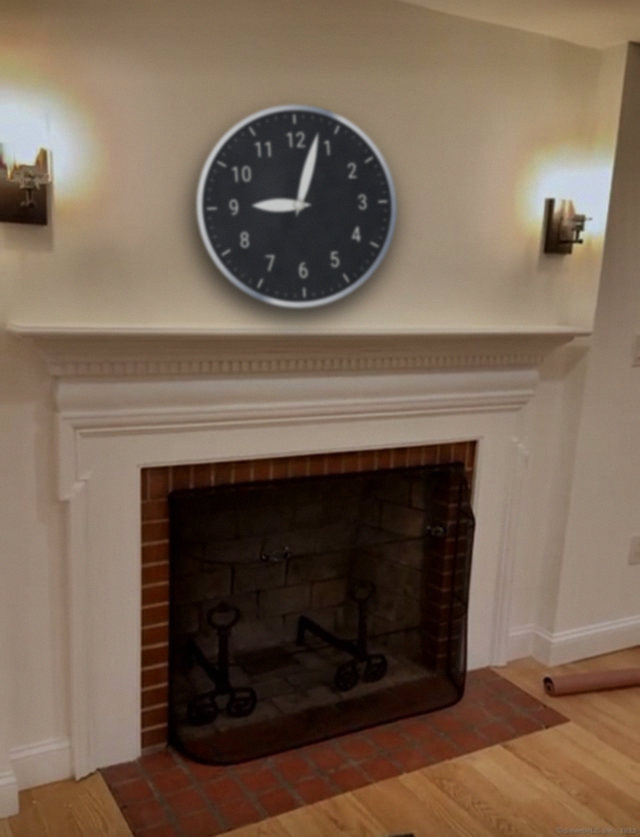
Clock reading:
**9:03**
